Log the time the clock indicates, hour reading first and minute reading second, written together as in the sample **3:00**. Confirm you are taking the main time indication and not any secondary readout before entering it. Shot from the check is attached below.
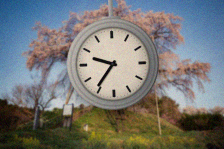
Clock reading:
**9:36**
